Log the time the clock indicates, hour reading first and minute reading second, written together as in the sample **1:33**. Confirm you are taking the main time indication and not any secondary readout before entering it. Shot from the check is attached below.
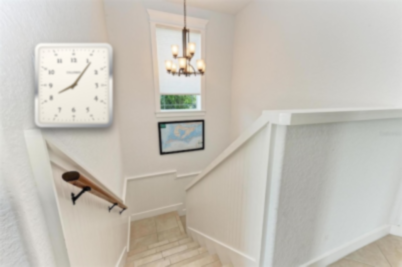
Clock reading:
**8:06**
